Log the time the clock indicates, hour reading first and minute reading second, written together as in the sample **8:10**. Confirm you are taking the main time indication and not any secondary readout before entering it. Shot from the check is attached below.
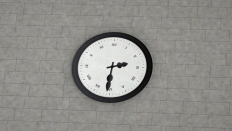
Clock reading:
**2:31**
